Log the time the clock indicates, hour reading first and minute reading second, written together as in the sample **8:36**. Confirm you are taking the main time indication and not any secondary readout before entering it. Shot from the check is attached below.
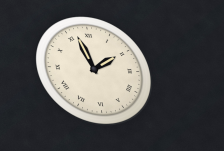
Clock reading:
**1:57**
